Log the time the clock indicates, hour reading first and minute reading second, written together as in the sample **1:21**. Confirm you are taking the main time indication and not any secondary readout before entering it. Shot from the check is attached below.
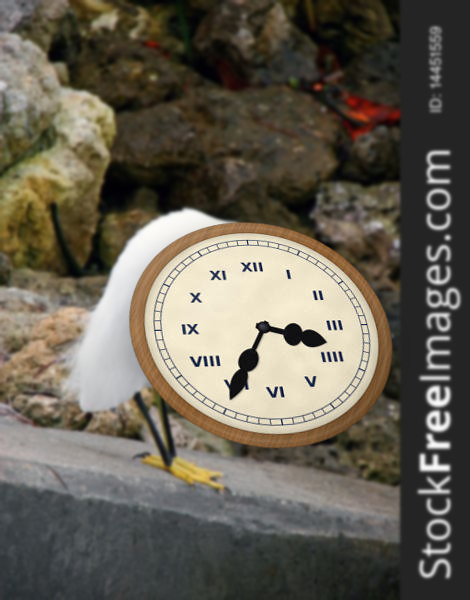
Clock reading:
**3:35**
